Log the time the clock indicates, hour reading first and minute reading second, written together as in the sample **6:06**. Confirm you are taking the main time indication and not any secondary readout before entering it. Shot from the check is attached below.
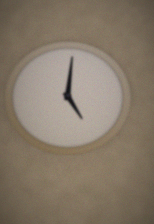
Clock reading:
**5:01**
